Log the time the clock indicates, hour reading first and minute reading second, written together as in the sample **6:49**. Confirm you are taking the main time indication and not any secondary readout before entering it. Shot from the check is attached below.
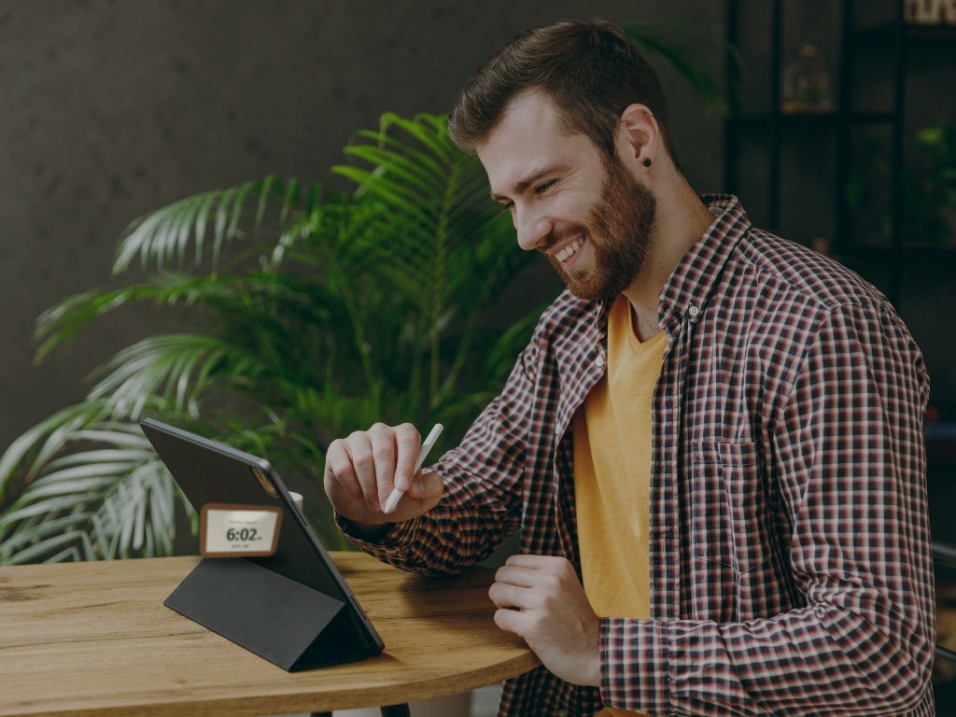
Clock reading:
**6:02**
